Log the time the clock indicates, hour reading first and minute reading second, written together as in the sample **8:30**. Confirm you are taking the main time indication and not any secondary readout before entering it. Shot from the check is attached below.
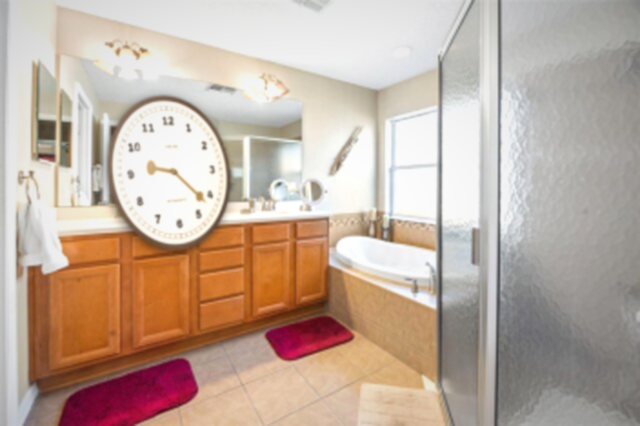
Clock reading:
**9:22**
